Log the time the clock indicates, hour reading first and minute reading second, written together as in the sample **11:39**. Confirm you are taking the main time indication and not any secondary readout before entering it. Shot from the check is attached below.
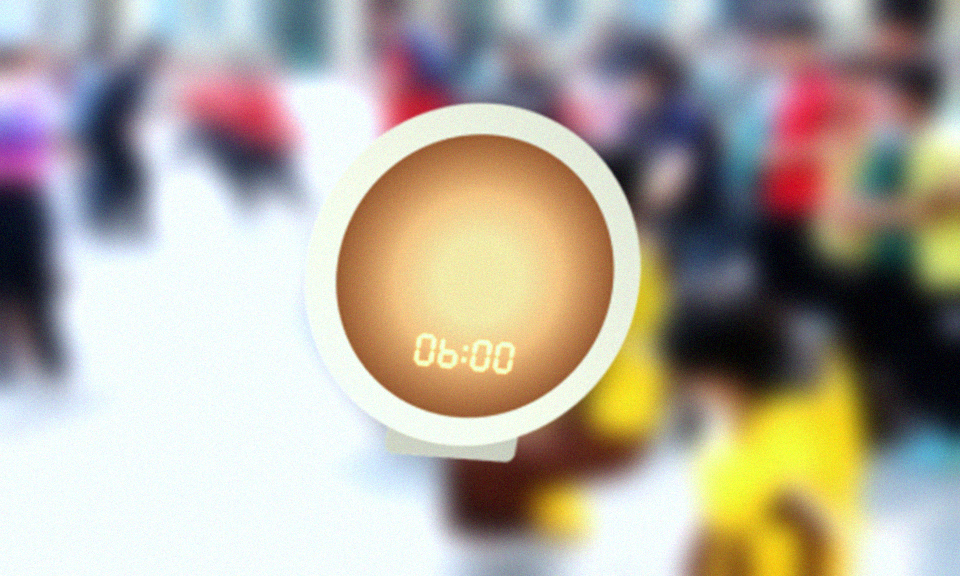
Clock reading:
**6:00**
